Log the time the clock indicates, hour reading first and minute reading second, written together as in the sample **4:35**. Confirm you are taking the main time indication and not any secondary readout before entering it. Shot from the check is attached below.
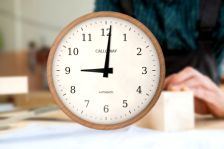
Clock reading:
**9:01**
